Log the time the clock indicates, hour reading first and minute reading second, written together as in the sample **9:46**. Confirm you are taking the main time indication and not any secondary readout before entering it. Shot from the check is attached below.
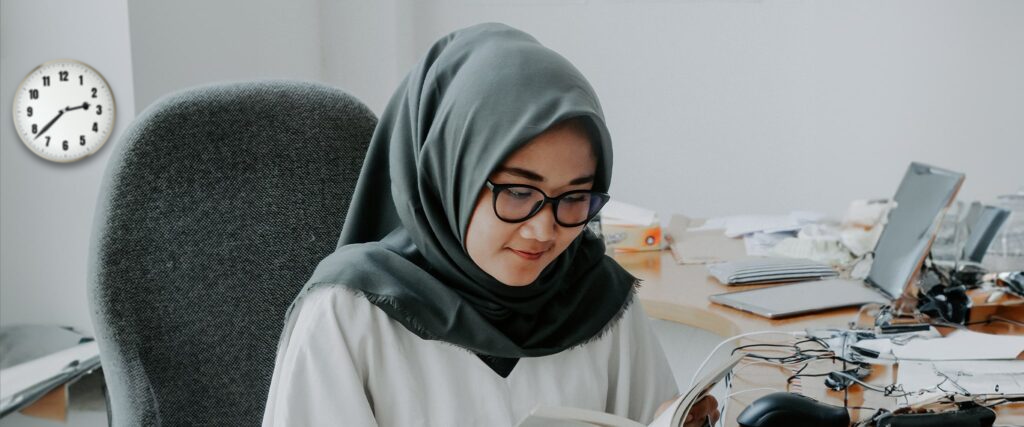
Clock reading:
**2:38**
